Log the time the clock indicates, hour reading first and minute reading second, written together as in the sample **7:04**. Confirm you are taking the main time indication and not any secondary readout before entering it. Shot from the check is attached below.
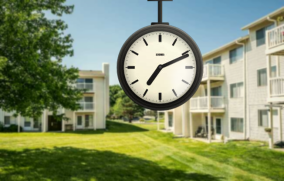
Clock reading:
**7:11**
